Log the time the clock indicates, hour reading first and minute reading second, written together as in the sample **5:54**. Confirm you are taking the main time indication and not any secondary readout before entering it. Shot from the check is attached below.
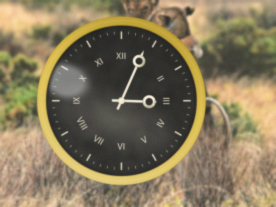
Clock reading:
**3:04**
